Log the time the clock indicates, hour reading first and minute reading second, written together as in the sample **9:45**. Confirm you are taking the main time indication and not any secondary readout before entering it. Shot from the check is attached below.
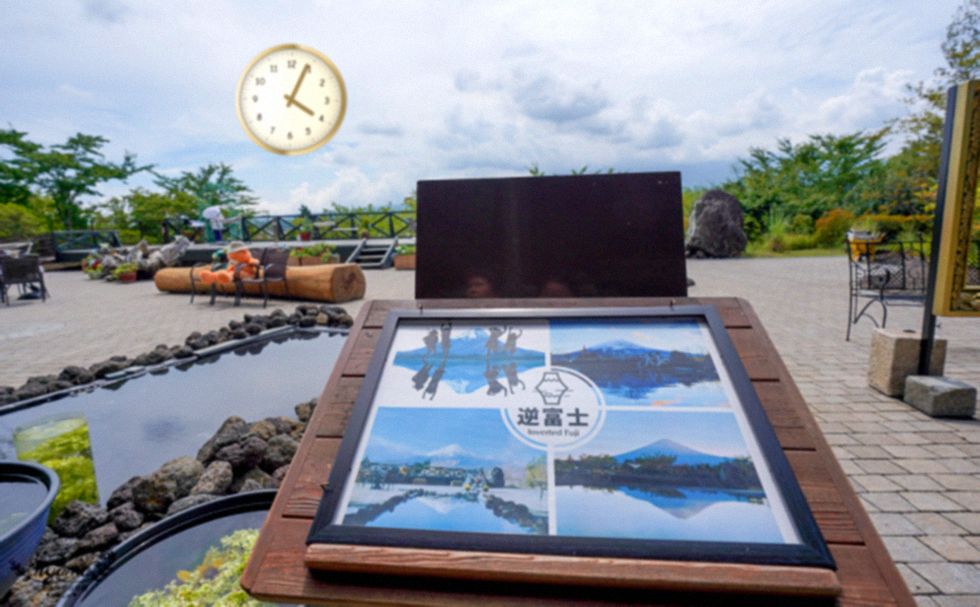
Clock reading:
**4:04**
